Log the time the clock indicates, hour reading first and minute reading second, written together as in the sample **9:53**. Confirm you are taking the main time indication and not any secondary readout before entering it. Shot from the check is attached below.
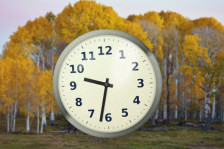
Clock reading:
**9:32**
